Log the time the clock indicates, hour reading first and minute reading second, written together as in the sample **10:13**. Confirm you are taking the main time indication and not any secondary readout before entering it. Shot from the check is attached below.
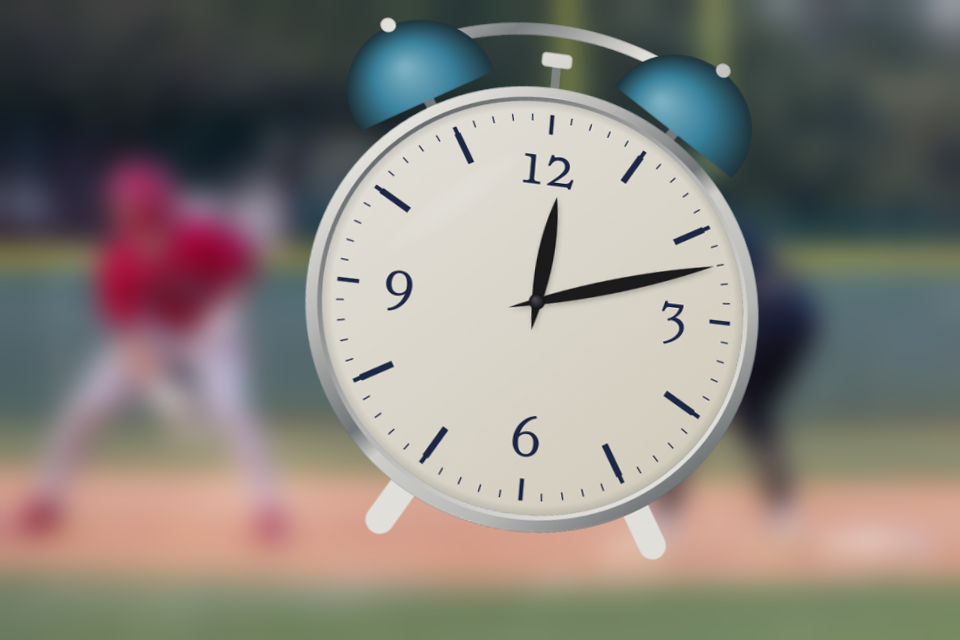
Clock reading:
**12:12**
